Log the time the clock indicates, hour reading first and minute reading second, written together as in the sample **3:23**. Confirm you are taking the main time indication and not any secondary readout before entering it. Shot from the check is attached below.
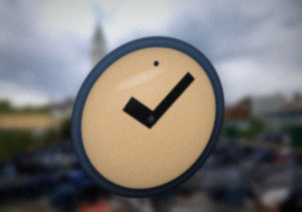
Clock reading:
**10:07**
